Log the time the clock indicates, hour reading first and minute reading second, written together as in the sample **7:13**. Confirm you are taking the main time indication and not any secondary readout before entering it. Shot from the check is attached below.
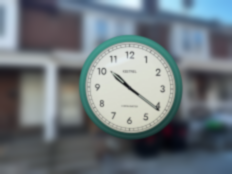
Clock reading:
**10:21**
